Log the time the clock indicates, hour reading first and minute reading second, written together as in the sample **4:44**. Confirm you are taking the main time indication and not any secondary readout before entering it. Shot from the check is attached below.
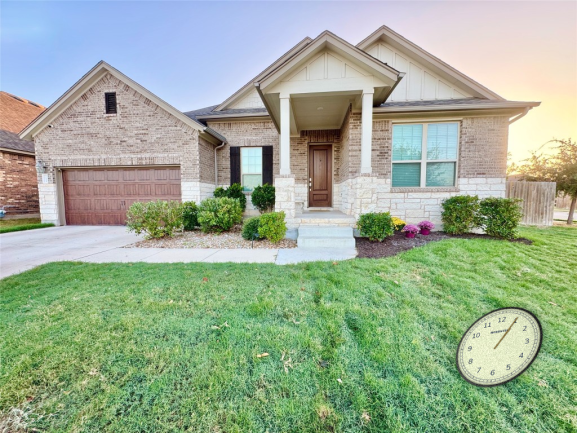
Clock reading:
**1:05**
